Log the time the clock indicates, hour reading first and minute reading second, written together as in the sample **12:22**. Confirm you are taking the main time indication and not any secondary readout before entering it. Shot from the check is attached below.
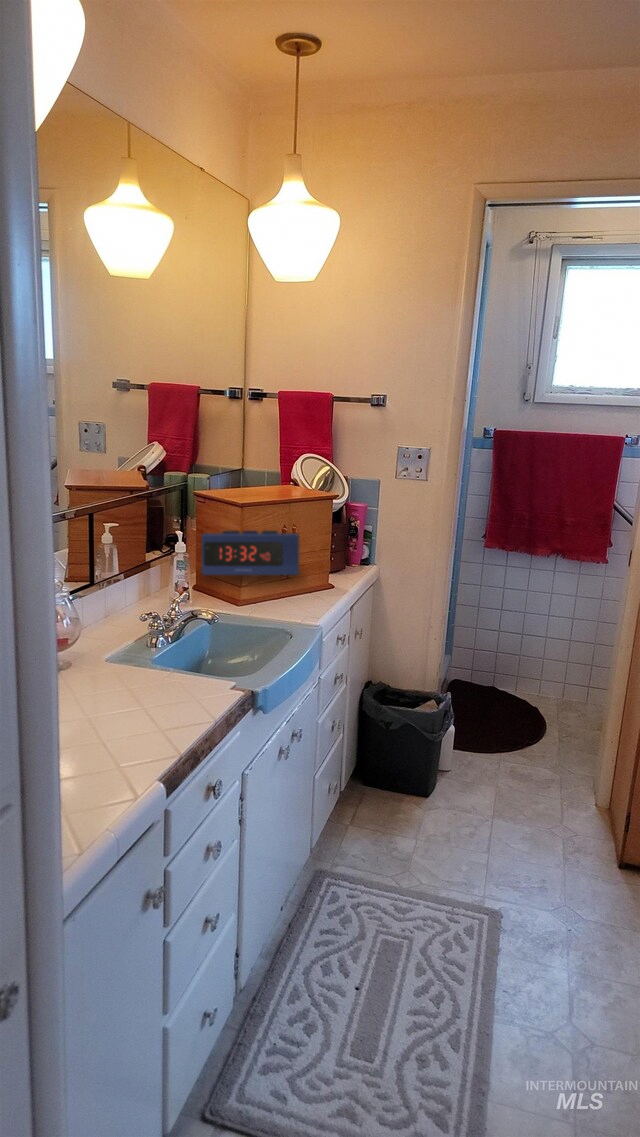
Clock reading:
**13:32**
